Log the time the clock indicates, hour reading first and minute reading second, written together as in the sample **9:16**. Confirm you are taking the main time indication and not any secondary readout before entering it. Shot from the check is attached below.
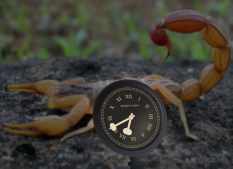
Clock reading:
**6:41**
